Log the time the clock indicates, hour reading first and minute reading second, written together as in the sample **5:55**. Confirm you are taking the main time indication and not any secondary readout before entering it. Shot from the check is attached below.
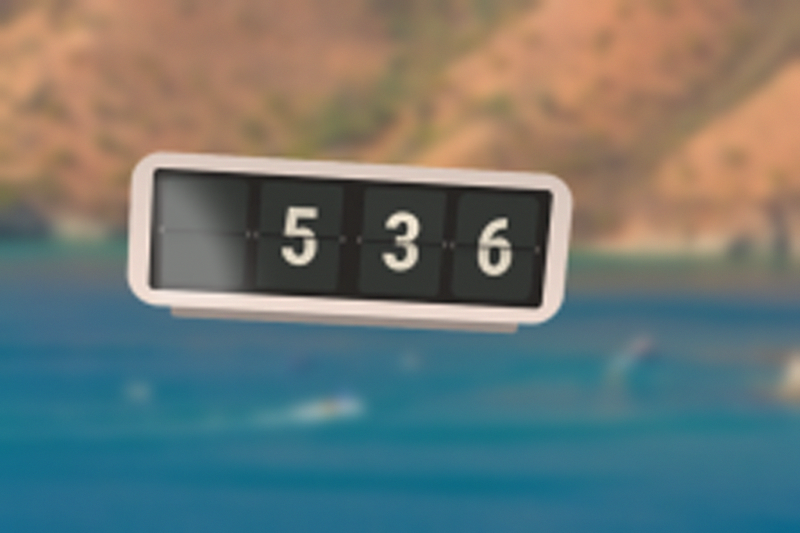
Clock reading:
**5:36**
